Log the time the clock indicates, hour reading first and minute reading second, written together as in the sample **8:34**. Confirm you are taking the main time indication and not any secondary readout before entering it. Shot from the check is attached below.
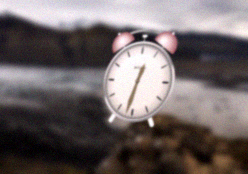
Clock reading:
**12:32**
